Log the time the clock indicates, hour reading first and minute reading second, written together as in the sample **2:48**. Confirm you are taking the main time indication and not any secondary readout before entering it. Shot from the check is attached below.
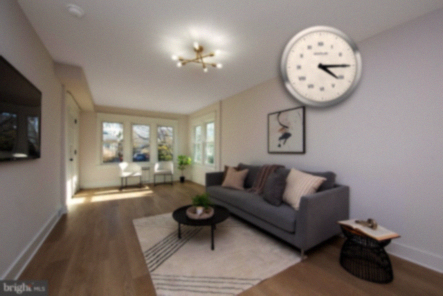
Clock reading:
**4:15**
